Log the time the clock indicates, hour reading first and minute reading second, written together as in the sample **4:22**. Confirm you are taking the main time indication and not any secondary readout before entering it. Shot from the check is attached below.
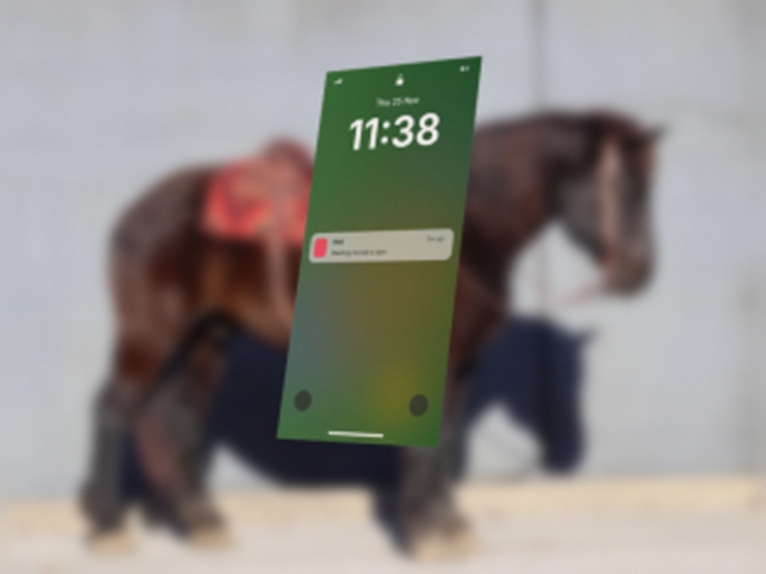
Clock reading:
**11:38**
